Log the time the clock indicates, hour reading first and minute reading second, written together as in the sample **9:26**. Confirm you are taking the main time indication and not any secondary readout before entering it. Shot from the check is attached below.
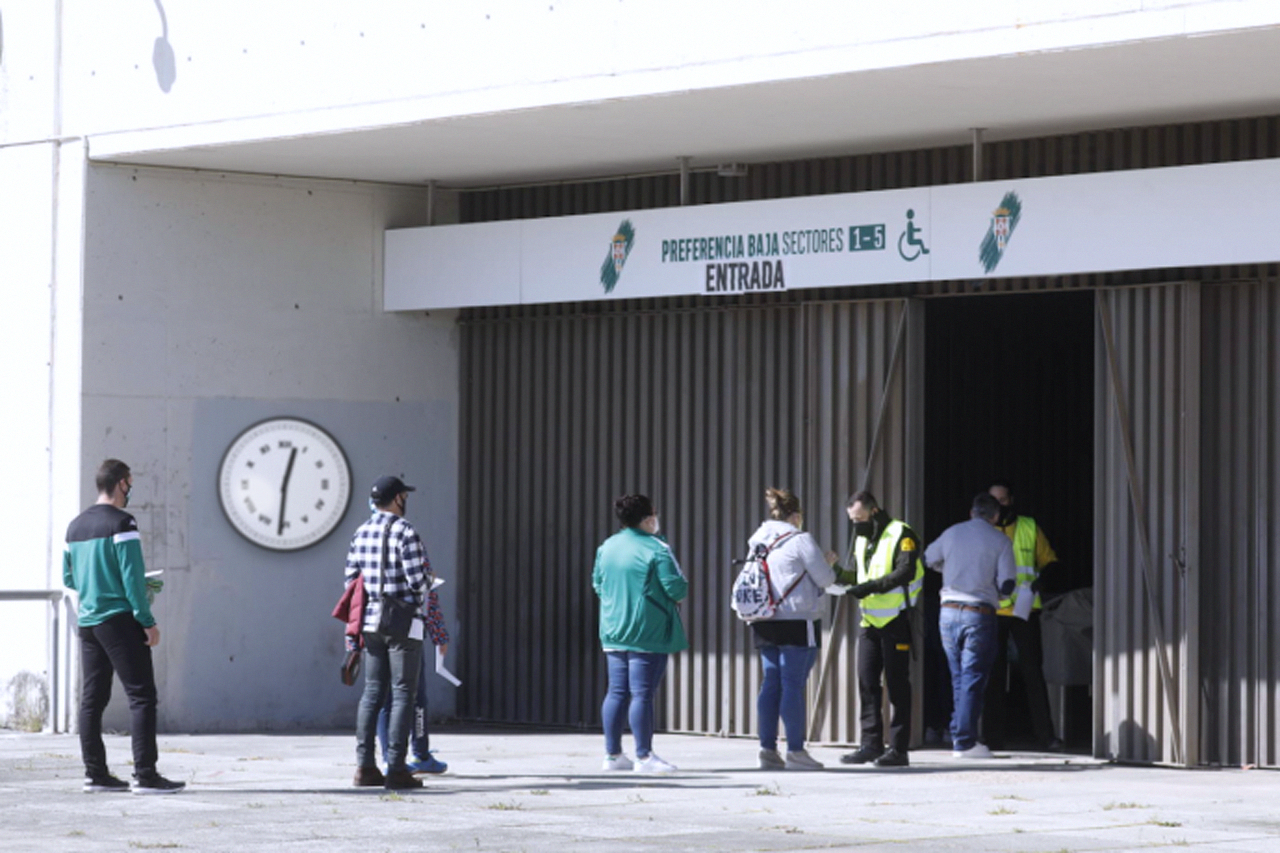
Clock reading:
**12:31**
